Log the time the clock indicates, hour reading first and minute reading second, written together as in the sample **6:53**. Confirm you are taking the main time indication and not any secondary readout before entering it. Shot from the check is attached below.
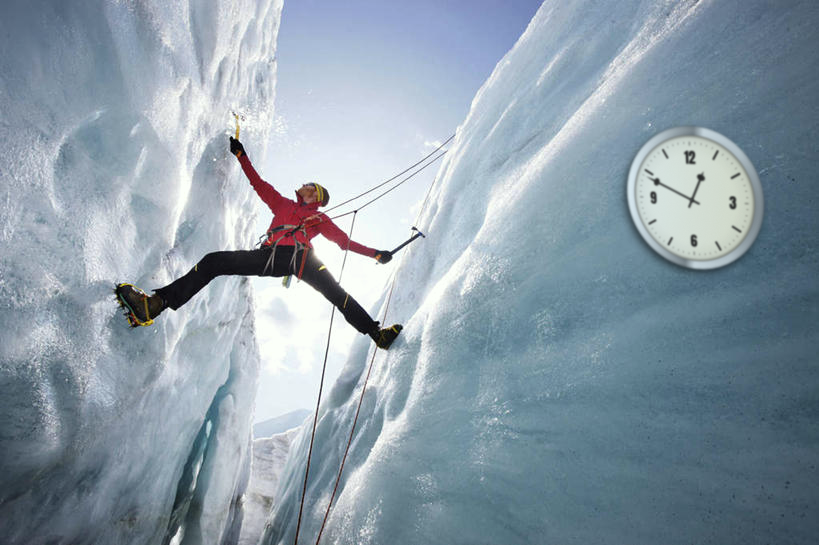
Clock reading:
**12:49**
